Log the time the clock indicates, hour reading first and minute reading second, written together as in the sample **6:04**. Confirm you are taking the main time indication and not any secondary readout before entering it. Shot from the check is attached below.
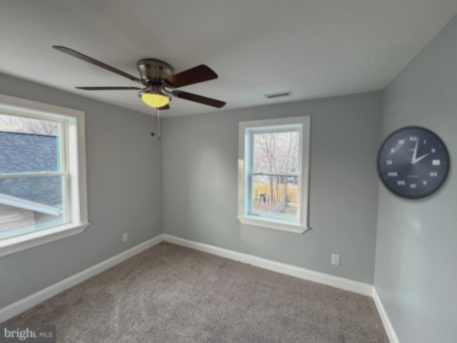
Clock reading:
**2:02**
